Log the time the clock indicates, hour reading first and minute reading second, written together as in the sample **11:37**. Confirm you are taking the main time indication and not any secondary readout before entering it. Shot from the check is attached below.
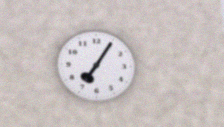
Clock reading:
**7:05**
